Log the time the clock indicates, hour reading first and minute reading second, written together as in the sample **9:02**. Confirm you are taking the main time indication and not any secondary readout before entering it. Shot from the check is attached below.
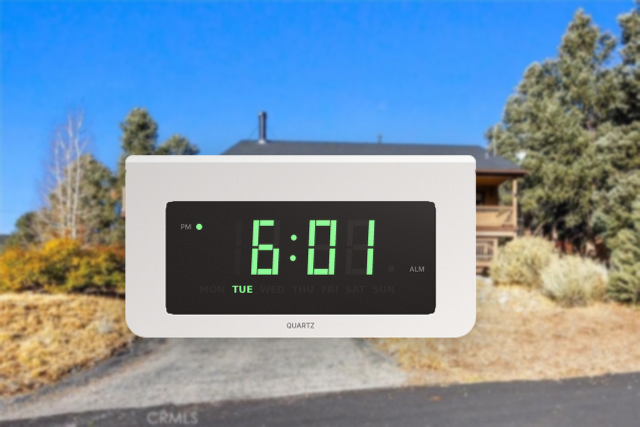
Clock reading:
**6:01**
